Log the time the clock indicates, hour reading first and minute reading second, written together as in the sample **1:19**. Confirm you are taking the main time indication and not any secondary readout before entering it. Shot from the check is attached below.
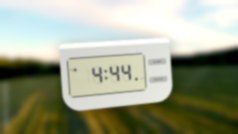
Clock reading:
**4:44**
